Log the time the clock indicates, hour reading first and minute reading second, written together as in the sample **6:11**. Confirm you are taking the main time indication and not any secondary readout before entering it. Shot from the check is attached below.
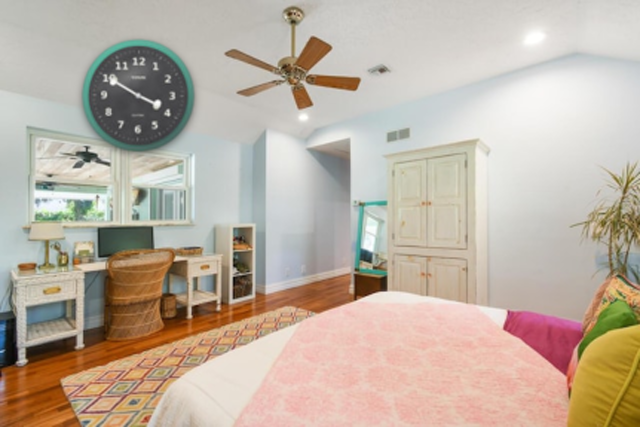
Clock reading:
**3:50**
